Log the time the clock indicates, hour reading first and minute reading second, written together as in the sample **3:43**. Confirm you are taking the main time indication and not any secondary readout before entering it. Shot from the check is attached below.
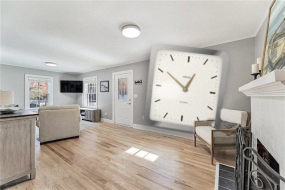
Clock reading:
**12:51**
